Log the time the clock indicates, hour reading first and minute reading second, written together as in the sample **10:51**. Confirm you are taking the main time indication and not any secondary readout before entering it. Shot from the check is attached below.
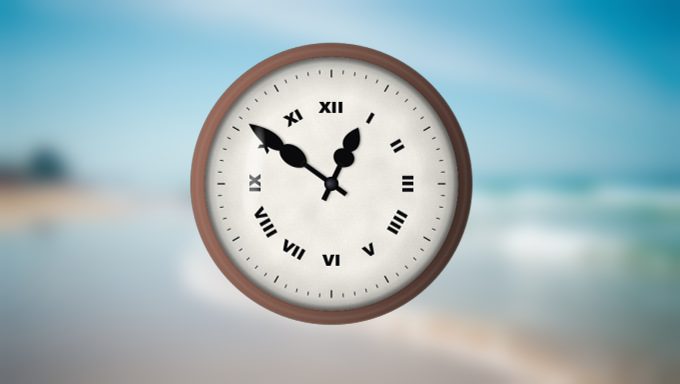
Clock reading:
**12:51**
